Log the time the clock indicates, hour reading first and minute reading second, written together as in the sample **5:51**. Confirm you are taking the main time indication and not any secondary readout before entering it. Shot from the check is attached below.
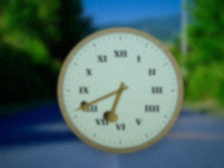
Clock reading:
**6:41**
